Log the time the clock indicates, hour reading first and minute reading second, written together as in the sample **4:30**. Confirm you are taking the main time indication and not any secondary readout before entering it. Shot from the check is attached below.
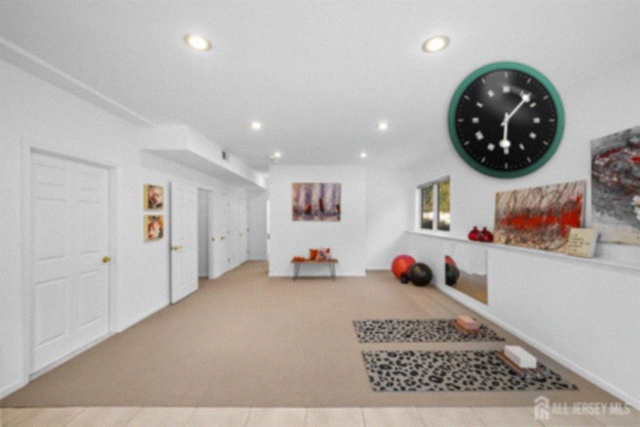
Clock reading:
**6:07**
